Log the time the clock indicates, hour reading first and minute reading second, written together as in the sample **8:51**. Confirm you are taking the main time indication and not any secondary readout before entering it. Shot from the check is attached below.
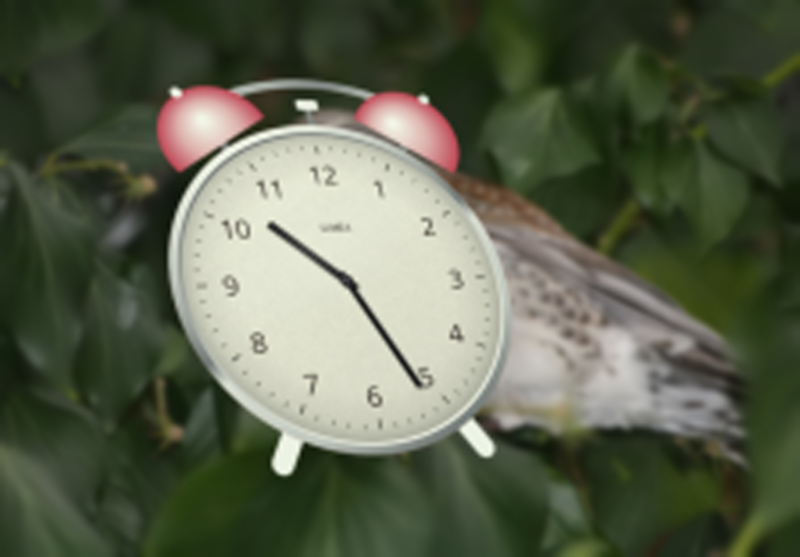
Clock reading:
**10:26**
